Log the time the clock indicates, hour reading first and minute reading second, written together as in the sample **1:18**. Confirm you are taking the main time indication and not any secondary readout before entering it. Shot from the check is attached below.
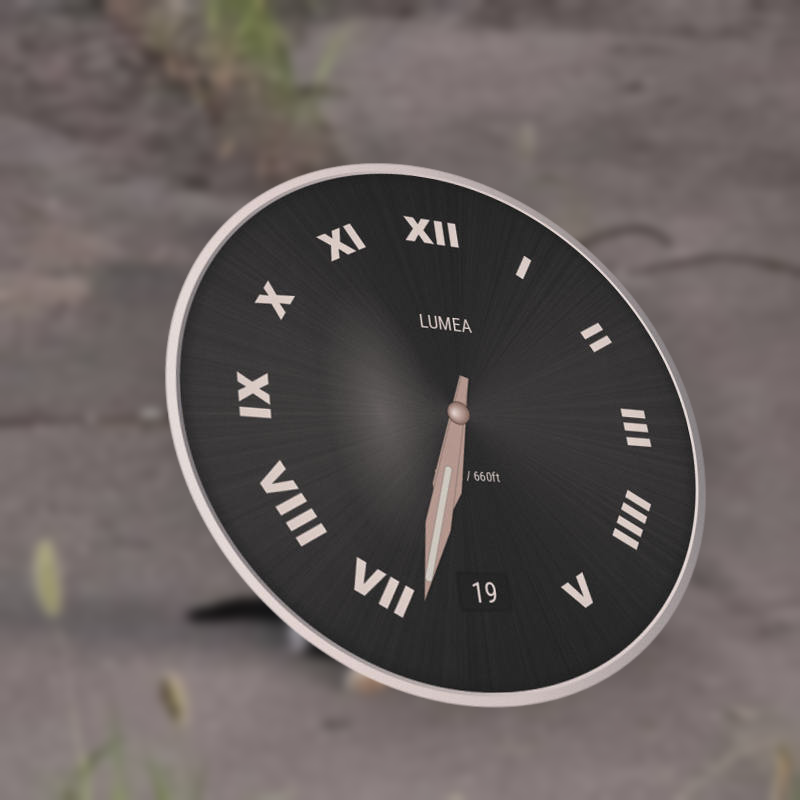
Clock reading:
**6:33**
